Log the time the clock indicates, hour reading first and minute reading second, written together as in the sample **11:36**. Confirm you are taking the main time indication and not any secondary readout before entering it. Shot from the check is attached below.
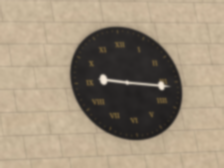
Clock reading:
**9:16**
